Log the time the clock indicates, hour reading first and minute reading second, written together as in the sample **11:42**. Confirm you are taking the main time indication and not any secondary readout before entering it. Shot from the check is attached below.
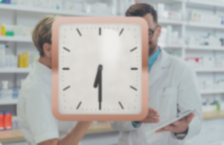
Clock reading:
**6:30**
